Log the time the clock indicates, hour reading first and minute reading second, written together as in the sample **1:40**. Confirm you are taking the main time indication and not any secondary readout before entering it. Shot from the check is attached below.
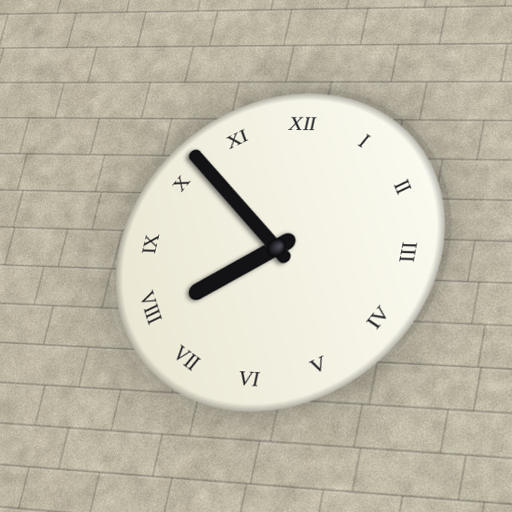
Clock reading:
**7:52**
